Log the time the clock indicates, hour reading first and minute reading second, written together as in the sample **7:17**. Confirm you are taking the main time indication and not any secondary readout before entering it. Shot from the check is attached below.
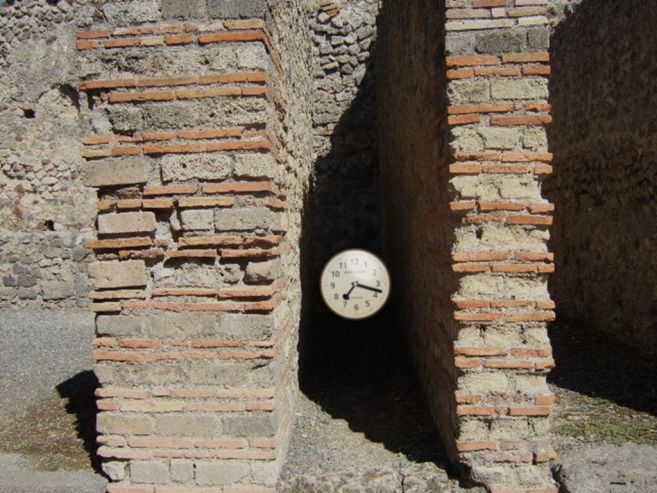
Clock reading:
**7:18**
